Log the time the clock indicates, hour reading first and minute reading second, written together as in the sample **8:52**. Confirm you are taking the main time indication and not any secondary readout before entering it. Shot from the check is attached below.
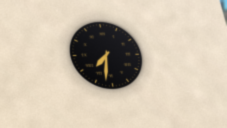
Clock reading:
**7:32**
